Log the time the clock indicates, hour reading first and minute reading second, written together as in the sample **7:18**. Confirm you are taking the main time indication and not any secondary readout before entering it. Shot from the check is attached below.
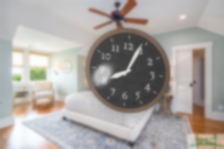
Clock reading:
**8:04**
